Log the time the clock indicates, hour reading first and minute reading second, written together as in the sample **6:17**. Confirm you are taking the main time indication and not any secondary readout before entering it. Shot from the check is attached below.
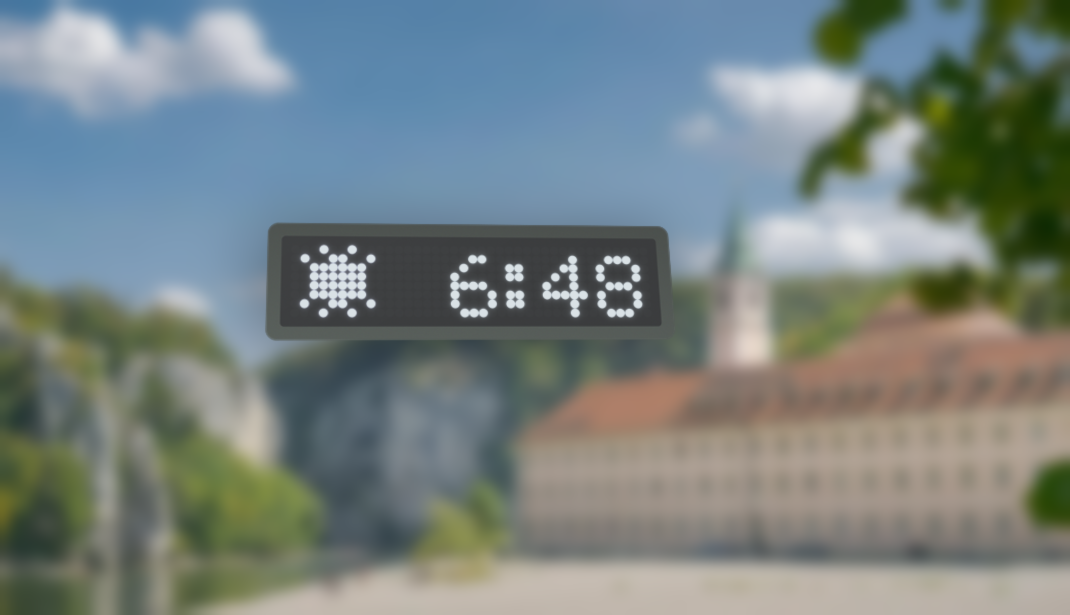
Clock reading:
**6:48**
